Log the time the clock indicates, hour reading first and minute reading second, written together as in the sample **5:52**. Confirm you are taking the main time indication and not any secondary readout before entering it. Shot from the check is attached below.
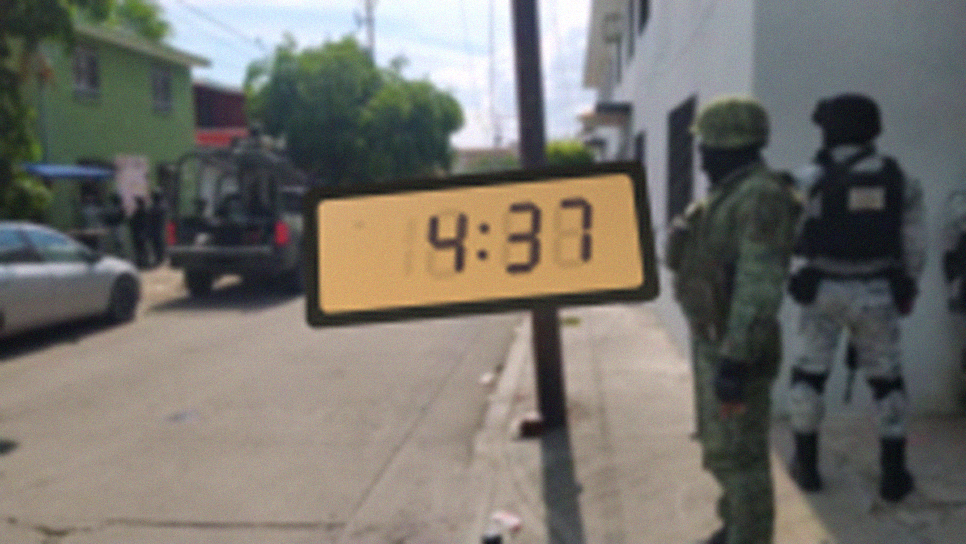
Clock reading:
**4:37**
